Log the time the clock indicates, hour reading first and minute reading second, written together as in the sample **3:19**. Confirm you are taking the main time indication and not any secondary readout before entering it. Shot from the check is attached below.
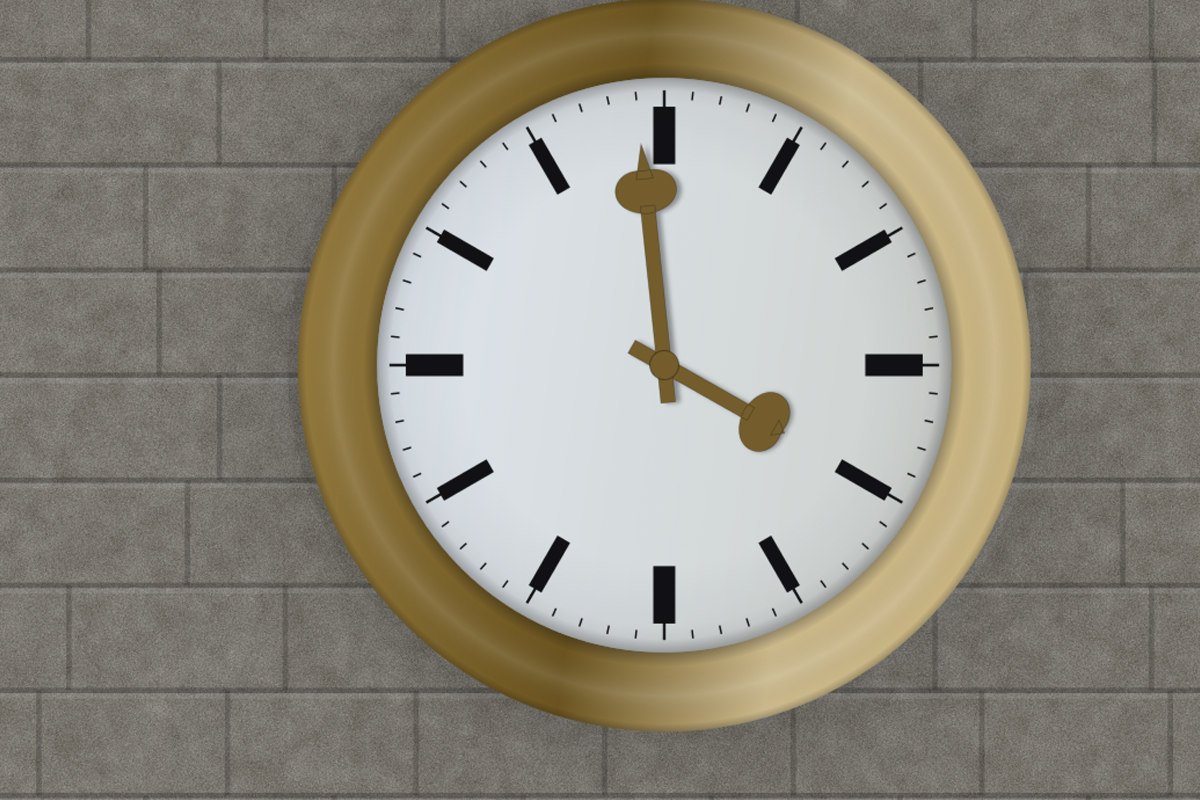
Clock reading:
**3:59**
